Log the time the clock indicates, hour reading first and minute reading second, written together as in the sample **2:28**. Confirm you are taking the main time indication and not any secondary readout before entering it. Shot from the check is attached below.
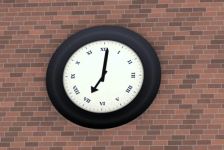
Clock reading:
**7:01**
